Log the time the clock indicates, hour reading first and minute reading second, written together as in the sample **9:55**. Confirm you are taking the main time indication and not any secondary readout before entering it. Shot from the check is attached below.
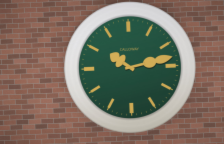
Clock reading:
**10:13**
